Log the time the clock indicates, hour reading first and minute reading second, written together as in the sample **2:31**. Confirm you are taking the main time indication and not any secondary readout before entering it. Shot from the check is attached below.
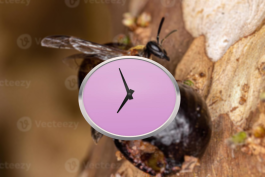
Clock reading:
**6:57**
